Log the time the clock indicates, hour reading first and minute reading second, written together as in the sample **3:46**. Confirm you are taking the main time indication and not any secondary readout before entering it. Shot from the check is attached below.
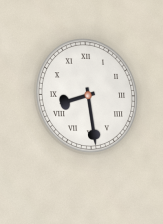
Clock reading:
**8:29**
